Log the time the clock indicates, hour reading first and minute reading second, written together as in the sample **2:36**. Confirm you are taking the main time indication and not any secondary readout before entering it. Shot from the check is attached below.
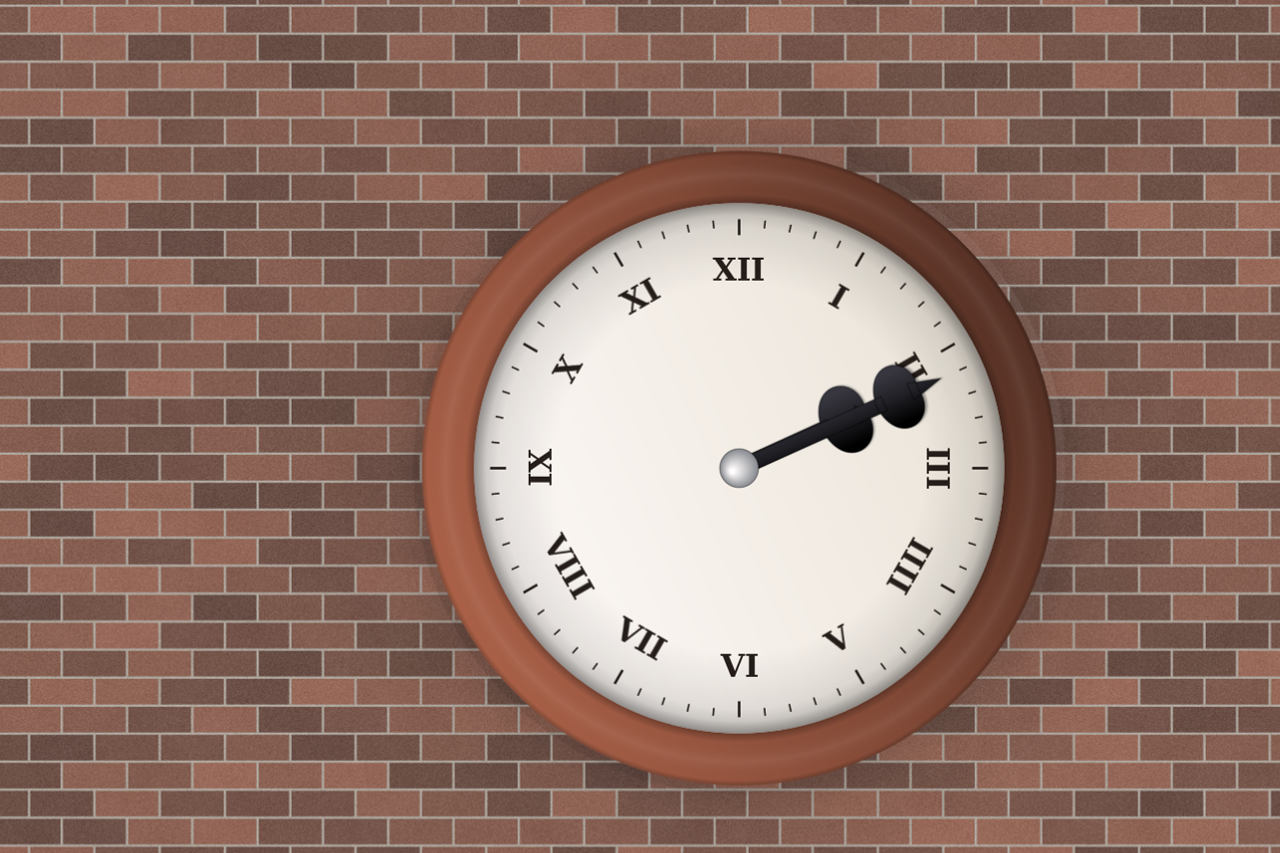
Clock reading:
**2:11**
